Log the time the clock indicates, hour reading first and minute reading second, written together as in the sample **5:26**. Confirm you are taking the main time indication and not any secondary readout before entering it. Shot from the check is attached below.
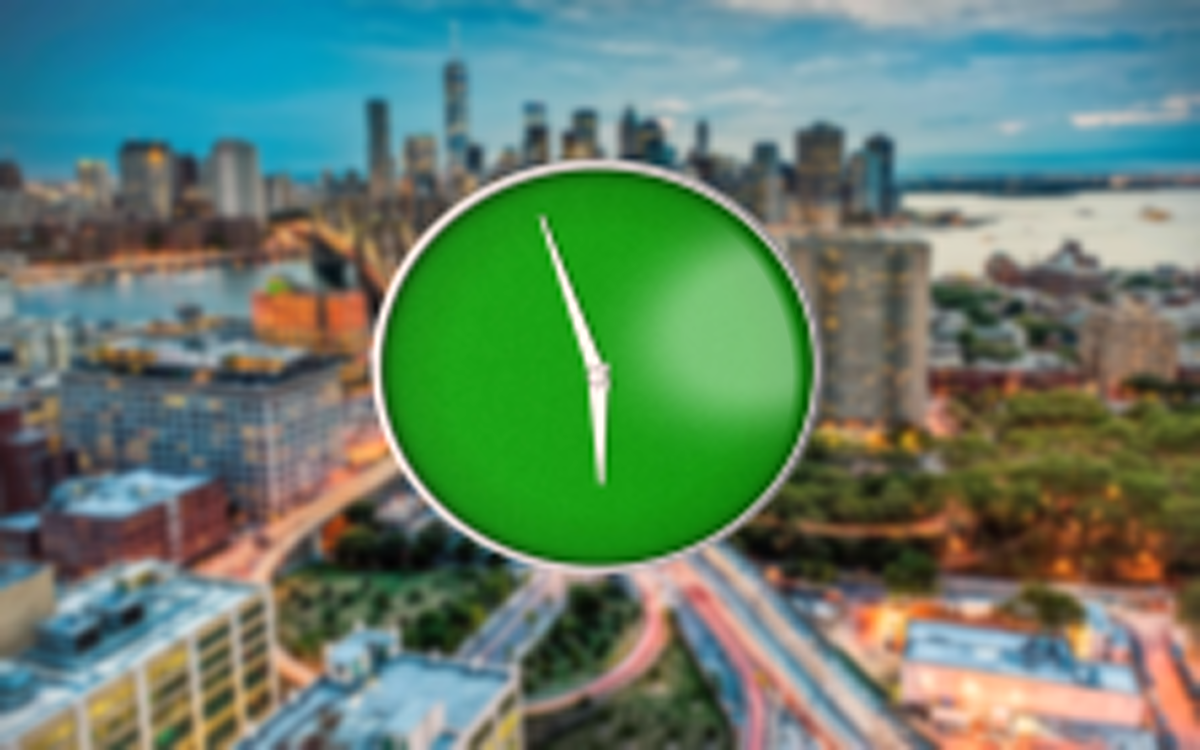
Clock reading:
**5:57**
